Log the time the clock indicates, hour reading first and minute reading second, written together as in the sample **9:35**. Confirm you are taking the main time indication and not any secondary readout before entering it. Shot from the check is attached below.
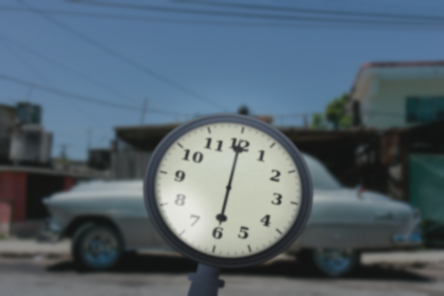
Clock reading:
**6:00**
